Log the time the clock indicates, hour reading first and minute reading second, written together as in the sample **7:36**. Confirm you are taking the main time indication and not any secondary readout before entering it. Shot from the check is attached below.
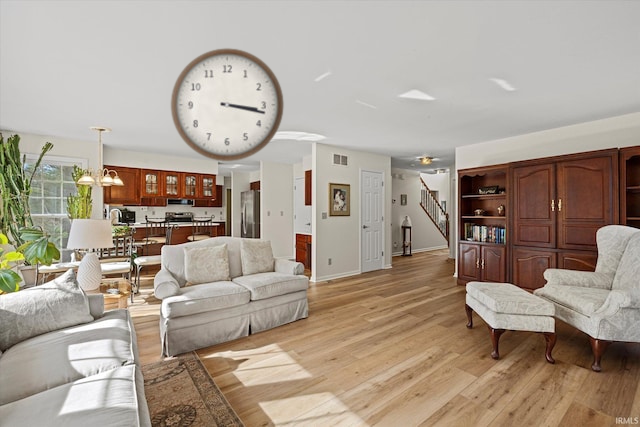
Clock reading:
**3:17**
